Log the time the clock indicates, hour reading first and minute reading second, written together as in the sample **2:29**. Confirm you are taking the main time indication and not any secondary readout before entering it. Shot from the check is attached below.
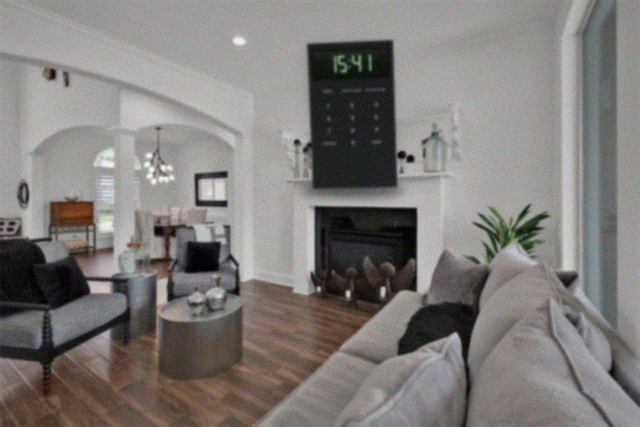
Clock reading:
**15:41**
